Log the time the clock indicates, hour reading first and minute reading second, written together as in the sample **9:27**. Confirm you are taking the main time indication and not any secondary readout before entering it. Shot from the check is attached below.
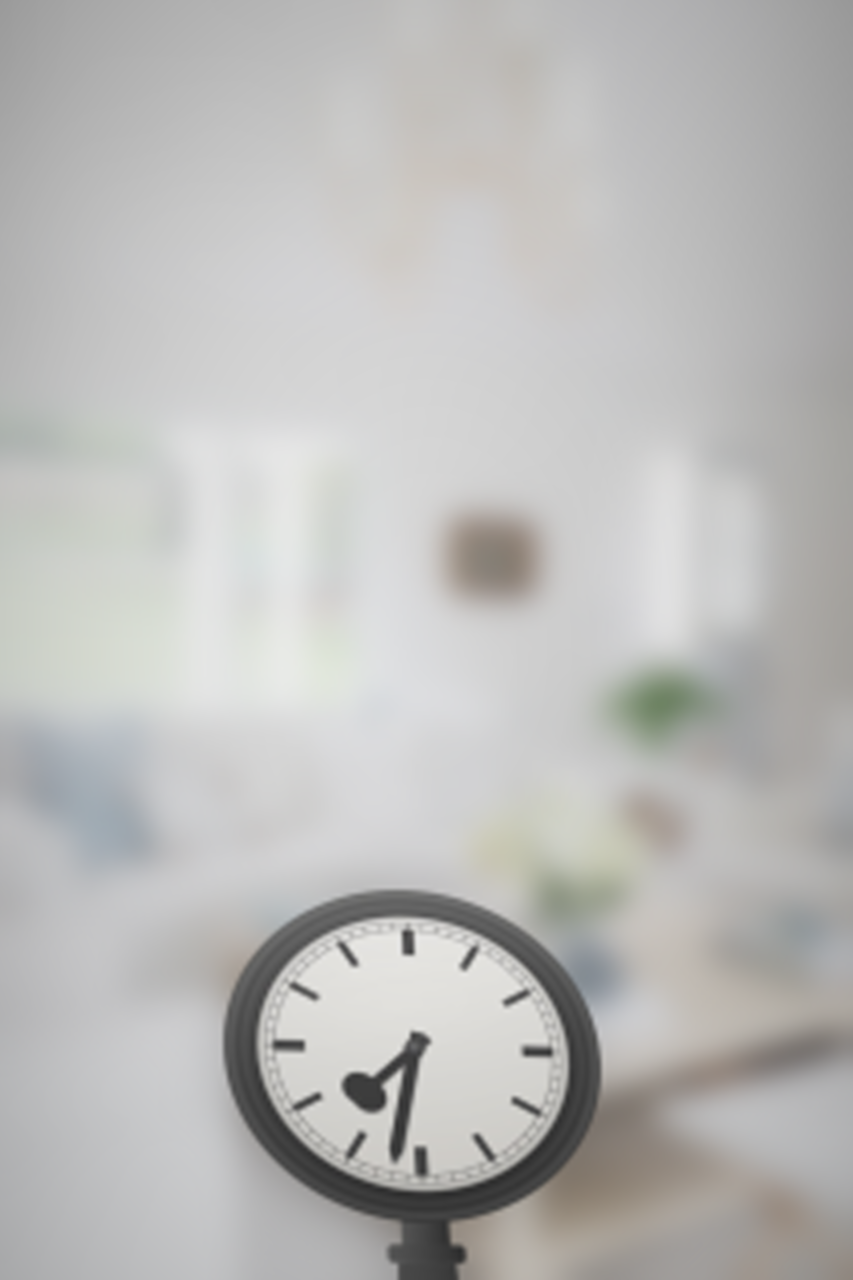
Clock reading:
**7:32**
